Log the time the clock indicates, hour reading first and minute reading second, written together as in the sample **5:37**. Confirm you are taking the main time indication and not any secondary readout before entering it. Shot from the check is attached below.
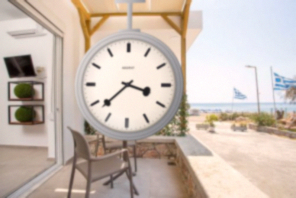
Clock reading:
**3:38**
